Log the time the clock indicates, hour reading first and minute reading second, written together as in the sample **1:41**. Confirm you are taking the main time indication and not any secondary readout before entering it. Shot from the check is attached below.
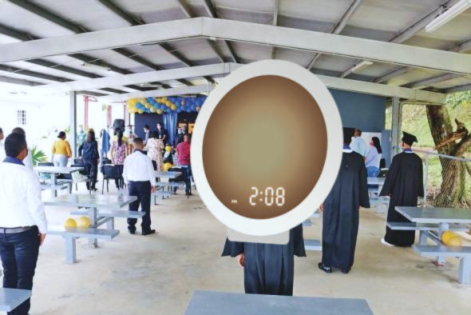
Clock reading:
**2:08**
